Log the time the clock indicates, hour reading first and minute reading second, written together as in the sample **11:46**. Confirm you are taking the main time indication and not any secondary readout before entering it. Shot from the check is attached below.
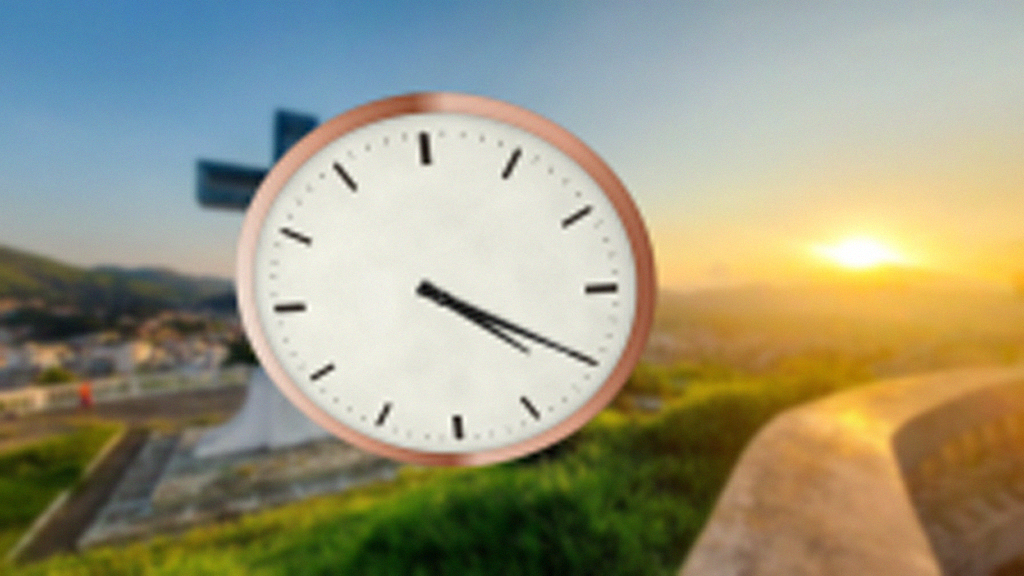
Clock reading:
**4:20**
